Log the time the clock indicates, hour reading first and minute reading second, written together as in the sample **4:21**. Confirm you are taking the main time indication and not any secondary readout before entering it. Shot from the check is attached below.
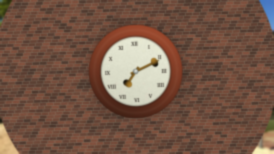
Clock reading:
**7:11**
